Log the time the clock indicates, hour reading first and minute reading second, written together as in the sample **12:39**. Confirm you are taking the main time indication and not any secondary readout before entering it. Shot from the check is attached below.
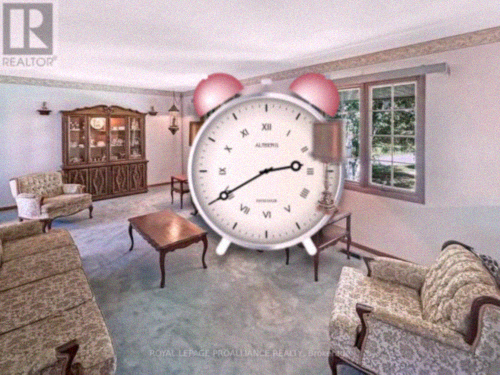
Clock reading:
**2:40**
